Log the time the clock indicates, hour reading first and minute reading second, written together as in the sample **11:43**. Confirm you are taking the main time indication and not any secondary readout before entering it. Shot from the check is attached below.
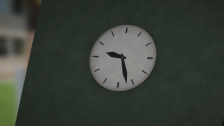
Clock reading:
**9:27**
